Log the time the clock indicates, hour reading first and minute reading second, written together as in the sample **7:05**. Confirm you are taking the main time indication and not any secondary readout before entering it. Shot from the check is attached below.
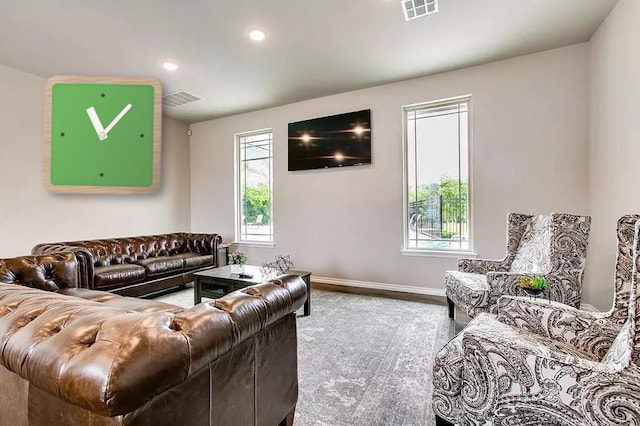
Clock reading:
**11:07**
